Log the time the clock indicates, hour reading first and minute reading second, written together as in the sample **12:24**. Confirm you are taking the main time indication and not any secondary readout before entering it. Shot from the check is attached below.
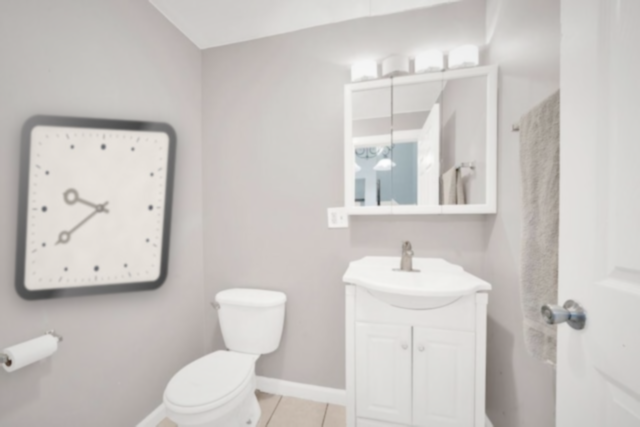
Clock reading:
**9:39**
